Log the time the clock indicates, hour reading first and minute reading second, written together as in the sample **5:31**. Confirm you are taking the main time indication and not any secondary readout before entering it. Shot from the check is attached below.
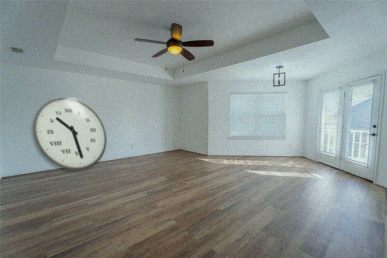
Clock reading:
**10:29**
